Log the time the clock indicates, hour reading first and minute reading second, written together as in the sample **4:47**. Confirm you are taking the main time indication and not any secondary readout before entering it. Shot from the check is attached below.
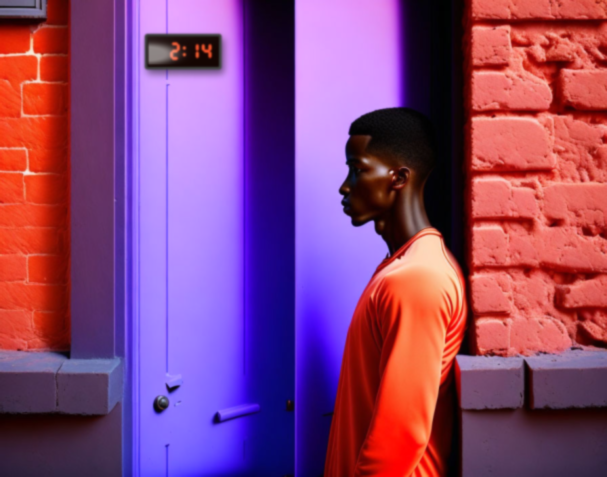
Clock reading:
**2:14**
